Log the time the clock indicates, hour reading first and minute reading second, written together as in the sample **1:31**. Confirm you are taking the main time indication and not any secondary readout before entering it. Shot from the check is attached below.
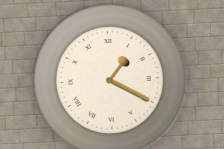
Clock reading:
**1:20**
